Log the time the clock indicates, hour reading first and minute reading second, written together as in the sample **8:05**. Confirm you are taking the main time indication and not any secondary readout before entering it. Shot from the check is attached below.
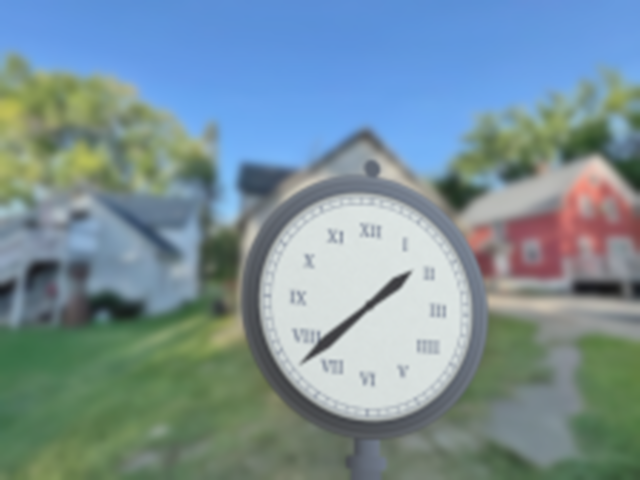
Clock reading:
**1:38**
